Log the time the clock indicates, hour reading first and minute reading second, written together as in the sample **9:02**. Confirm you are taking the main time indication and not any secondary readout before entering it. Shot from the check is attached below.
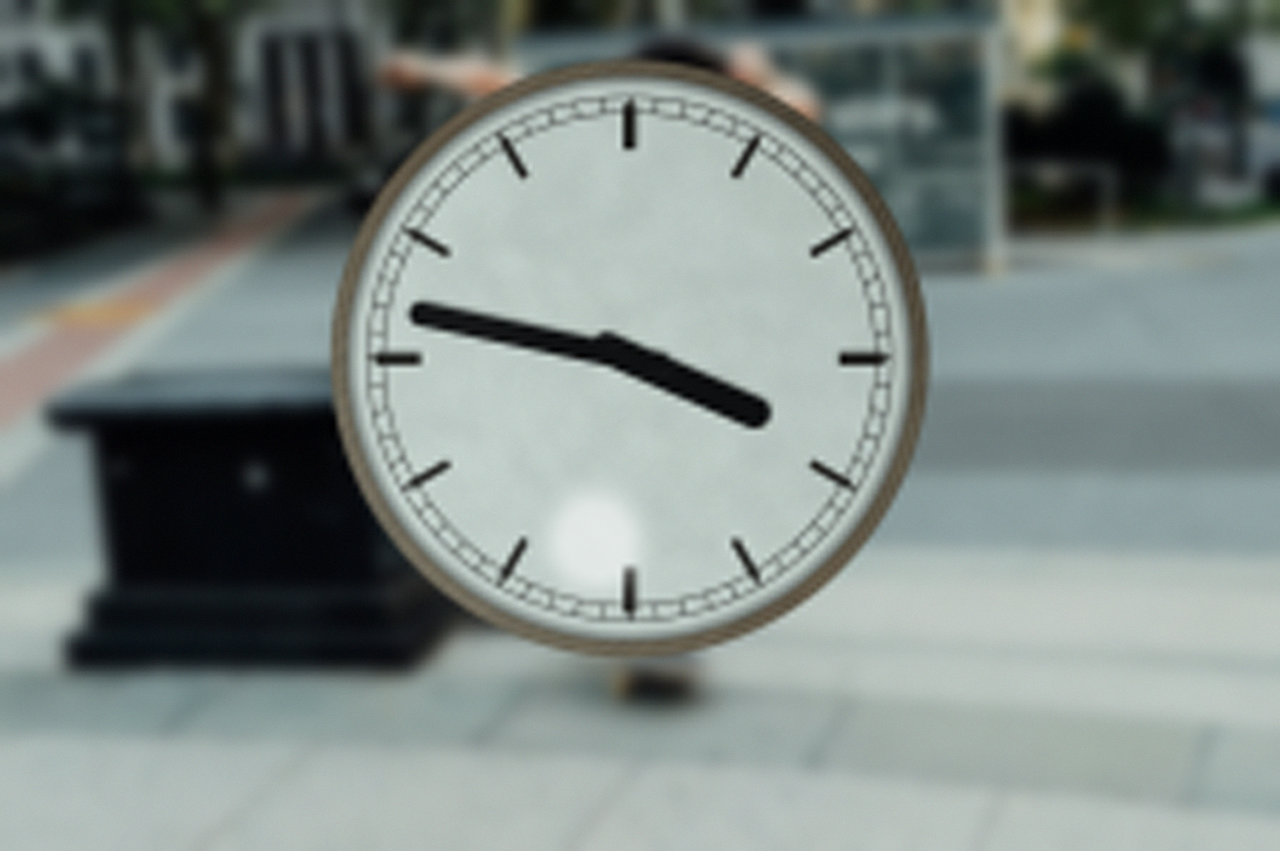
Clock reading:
**3:47**
